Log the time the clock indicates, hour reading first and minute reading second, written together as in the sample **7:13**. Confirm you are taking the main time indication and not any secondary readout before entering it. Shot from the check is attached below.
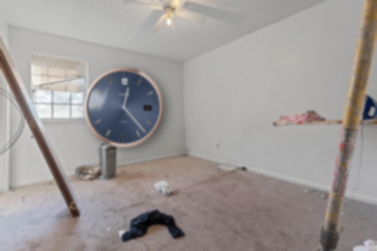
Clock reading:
**12:23**
